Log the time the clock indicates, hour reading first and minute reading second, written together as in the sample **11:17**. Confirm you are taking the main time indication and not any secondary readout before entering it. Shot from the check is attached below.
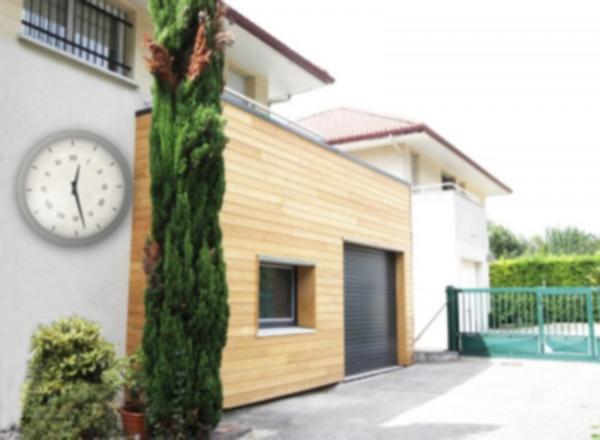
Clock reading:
**12:28**
